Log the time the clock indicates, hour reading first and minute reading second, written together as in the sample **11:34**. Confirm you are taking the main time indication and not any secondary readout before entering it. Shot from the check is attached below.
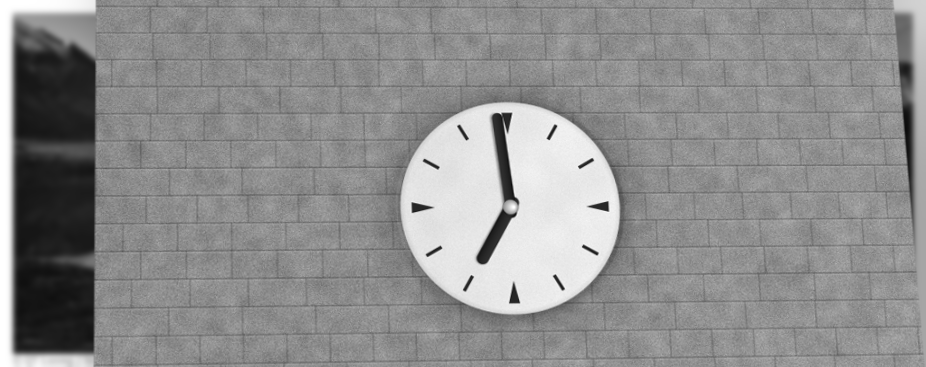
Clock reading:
**6:59**
